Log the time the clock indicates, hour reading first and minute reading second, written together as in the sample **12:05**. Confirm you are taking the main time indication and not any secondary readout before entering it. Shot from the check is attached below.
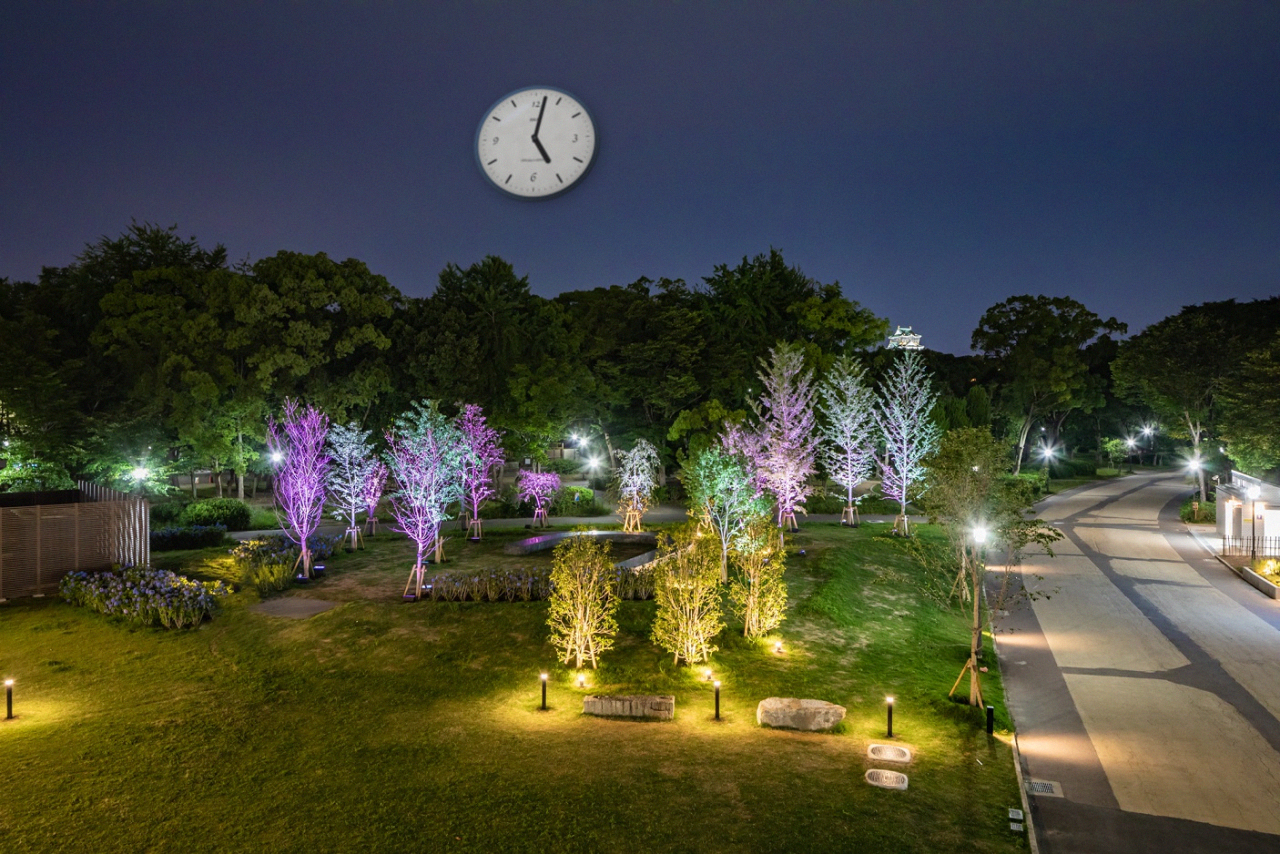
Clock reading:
**5:02**
